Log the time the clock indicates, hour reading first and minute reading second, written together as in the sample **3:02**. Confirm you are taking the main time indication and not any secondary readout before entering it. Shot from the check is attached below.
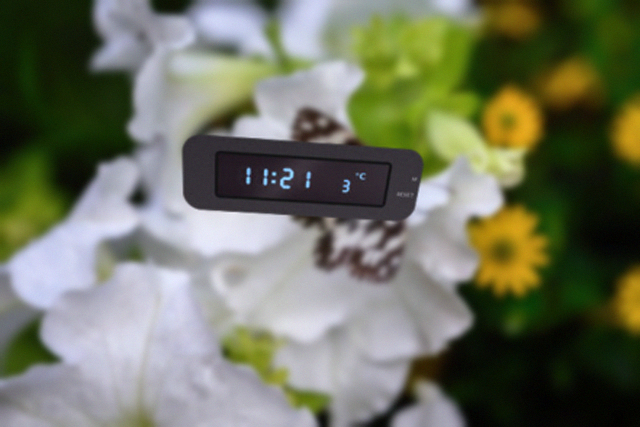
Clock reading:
**11:21**
